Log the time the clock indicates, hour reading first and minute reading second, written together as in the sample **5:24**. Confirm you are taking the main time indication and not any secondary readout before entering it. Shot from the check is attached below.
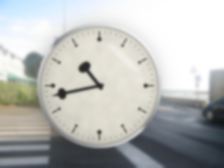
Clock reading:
**10:43**
